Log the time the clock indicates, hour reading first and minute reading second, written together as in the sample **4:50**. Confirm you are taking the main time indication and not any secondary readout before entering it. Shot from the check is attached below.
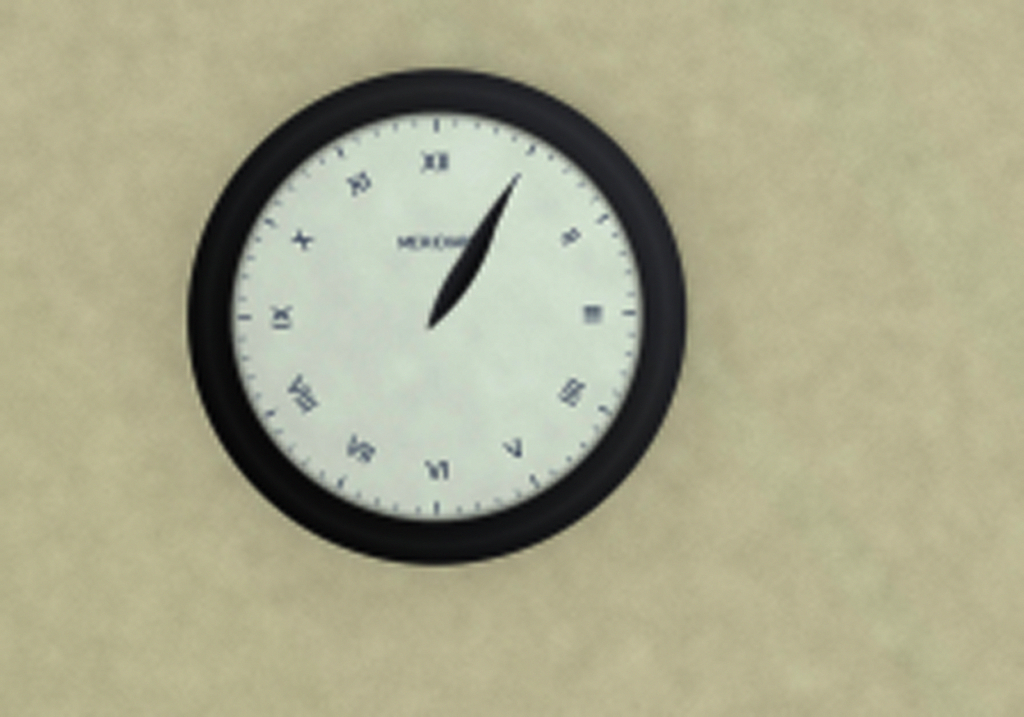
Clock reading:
**1:05**
